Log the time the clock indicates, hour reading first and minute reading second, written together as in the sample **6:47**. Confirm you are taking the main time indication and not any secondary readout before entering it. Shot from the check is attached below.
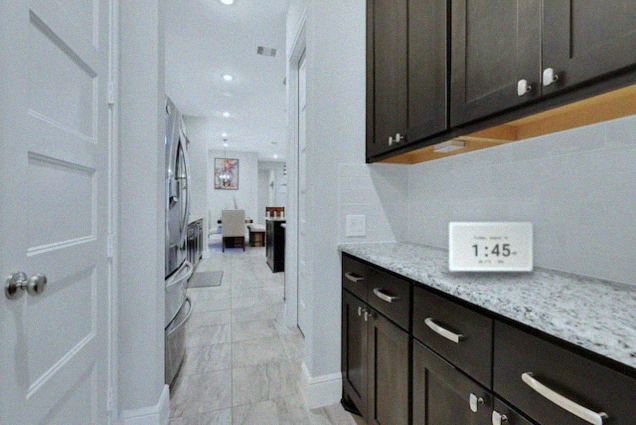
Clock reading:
**1:45**
